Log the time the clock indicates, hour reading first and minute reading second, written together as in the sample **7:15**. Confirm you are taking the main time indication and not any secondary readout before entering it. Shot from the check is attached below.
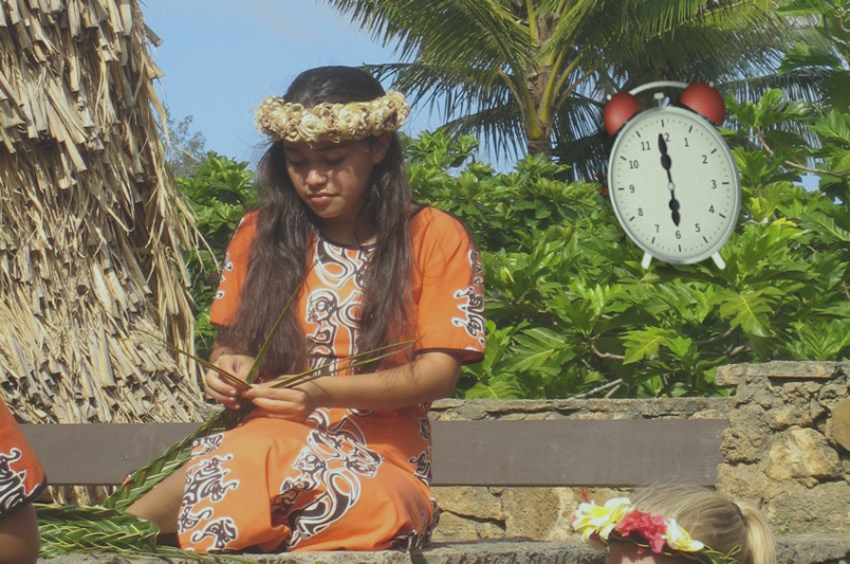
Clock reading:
**5:59**
